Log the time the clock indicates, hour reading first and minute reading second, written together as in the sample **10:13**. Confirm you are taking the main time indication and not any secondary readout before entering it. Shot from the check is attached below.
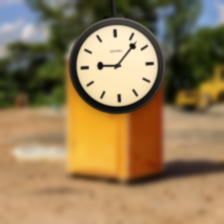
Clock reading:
**9:07**
